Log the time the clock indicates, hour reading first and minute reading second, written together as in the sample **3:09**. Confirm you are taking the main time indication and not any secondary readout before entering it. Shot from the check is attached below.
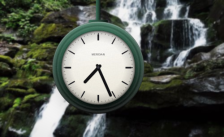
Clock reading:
**7:26**
